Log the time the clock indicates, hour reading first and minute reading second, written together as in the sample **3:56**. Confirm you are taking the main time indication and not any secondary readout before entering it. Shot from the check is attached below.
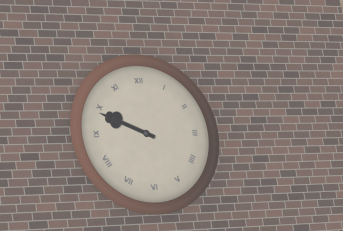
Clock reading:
**9:49**
